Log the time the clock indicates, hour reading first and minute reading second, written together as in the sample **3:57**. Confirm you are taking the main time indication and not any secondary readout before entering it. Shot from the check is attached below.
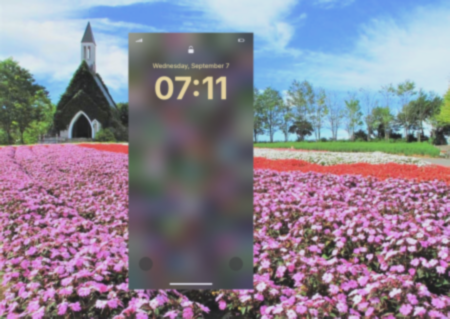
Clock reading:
**7:11**
